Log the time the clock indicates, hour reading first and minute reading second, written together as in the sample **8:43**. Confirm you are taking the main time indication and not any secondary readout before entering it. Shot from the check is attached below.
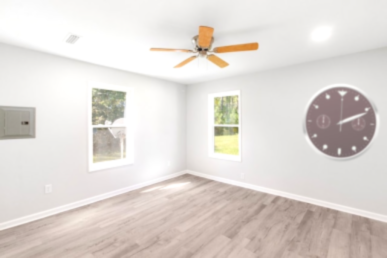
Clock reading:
**2:11**
